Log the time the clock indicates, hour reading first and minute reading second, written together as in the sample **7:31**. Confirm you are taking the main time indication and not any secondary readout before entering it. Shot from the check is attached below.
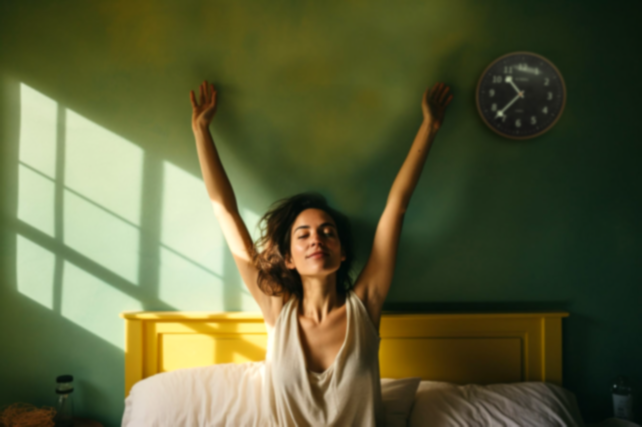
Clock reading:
**10:37**
